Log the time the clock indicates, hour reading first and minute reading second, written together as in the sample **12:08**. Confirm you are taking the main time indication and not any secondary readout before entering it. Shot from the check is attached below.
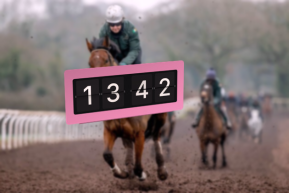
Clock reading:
**13:42**
